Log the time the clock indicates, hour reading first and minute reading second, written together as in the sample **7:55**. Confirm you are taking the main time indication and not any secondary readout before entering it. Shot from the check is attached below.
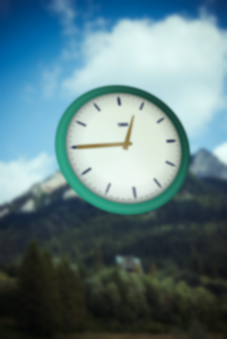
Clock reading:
**12:45**
